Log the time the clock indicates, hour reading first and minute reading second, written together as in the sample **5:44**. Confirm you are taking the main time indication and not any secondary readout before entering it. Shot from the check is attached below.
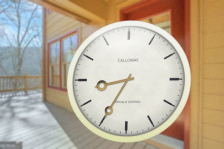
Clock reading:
**8:35**
